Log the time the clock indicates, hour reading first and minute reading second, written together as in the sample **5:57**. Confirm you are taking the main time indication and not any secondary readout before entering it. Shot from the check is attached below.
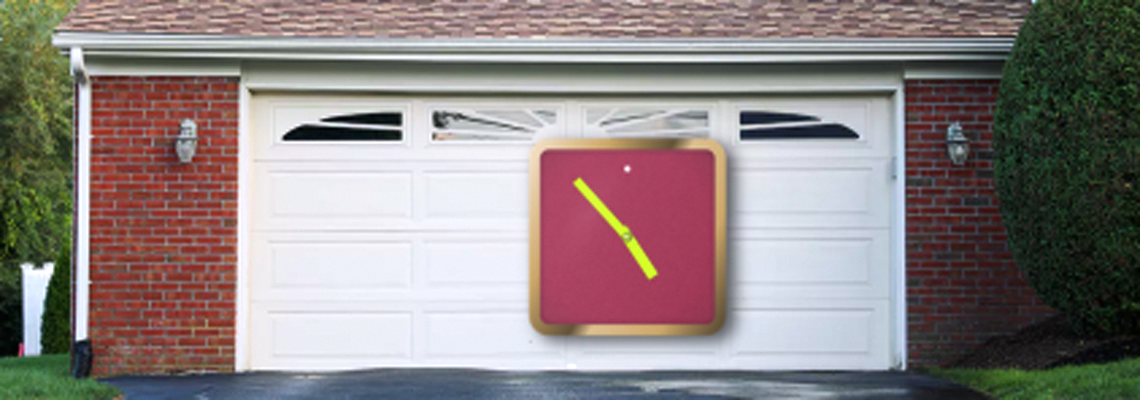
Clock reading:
**4:53**
